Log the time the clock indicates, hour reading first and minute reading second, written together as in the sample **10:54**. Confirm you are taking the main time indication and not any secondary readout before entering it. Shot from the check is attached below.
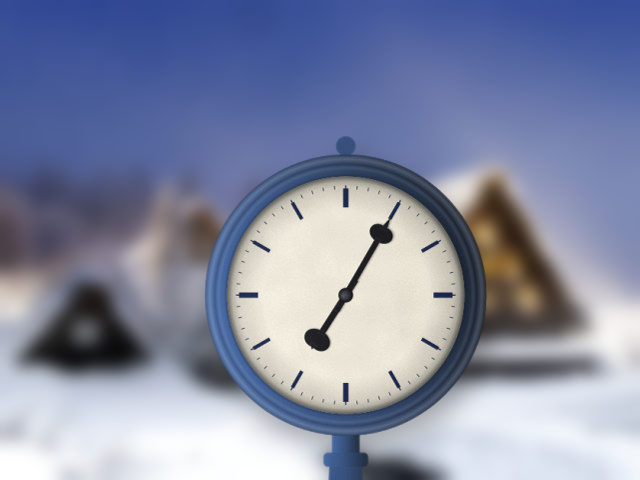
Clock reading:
**7:05**
